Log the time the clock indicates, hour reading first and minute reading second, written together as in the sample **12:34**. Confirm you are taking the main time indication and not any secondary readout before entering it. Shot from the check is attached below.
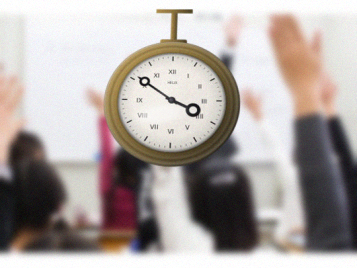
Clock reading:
**3:51**
